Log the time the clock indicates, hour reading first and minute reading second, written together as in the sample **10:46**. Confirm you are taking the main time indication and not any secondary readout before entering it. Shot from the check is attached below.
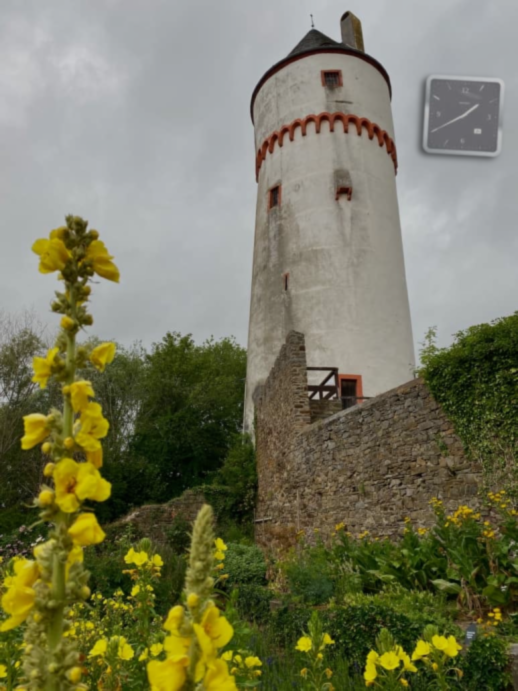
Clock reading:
**1:40**
